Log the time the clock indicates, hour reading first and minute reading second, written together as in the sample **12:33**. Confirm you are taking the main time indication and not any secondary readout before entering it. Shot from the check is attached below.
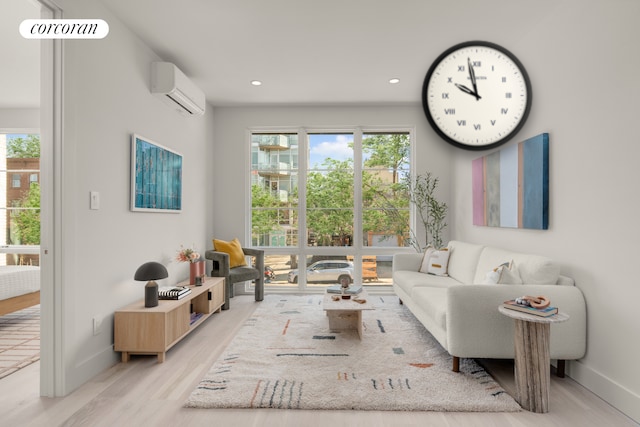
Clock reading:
**9:58**
